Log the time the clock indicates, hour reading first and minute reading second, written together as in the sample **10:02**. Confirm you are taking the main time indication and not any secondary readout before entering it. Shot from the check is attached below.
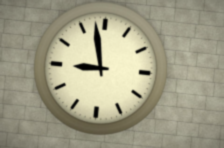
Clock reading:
**8:58**
